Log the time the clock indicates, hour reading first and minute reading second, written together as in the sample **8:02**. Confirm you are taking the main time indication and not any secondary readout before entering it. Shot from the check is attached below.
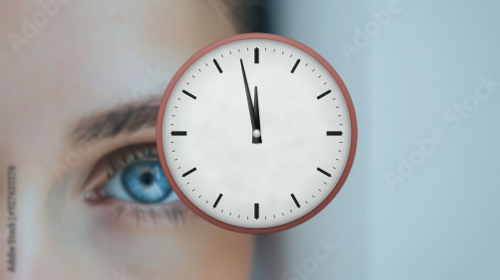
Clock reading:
**11:58**
